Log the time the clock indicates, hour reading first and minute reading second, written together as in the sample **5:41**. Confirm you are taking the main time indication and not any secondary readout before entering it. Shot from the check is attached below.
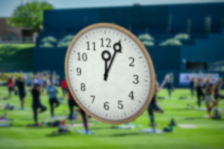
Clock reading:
**12:04**
